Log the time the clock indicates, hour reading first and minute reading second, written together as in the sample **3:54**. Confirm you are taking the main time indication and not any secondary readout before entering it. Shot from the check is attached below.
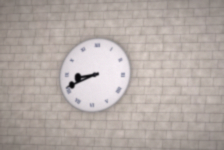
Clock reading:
**8:41**
